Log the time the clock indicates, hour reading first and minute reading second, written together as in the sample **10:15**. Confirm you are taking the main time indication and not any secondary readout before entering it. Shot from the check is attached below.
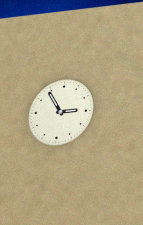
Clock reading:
**2:54**
